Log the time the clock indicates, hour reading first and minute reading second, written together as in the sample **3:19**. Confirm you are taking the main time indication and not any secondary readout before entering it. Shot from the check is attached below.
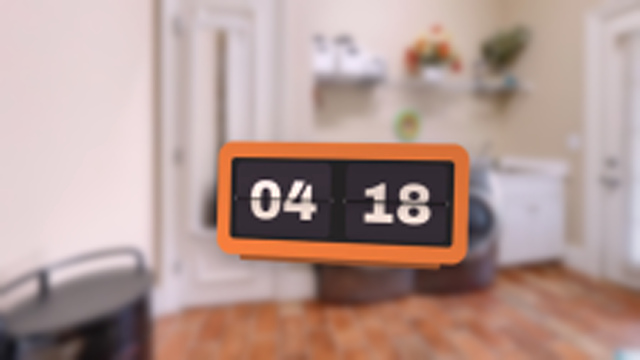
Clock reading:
**4:18**
